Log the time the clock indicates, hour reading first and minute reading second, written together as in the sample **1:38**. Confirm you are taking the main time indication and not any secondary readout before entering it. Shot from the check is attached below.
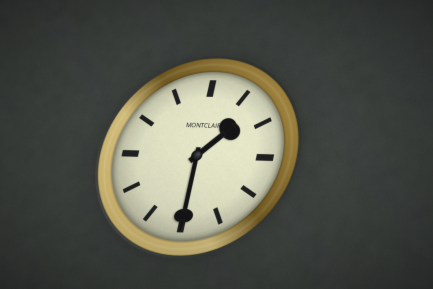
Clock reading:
**1:30**
